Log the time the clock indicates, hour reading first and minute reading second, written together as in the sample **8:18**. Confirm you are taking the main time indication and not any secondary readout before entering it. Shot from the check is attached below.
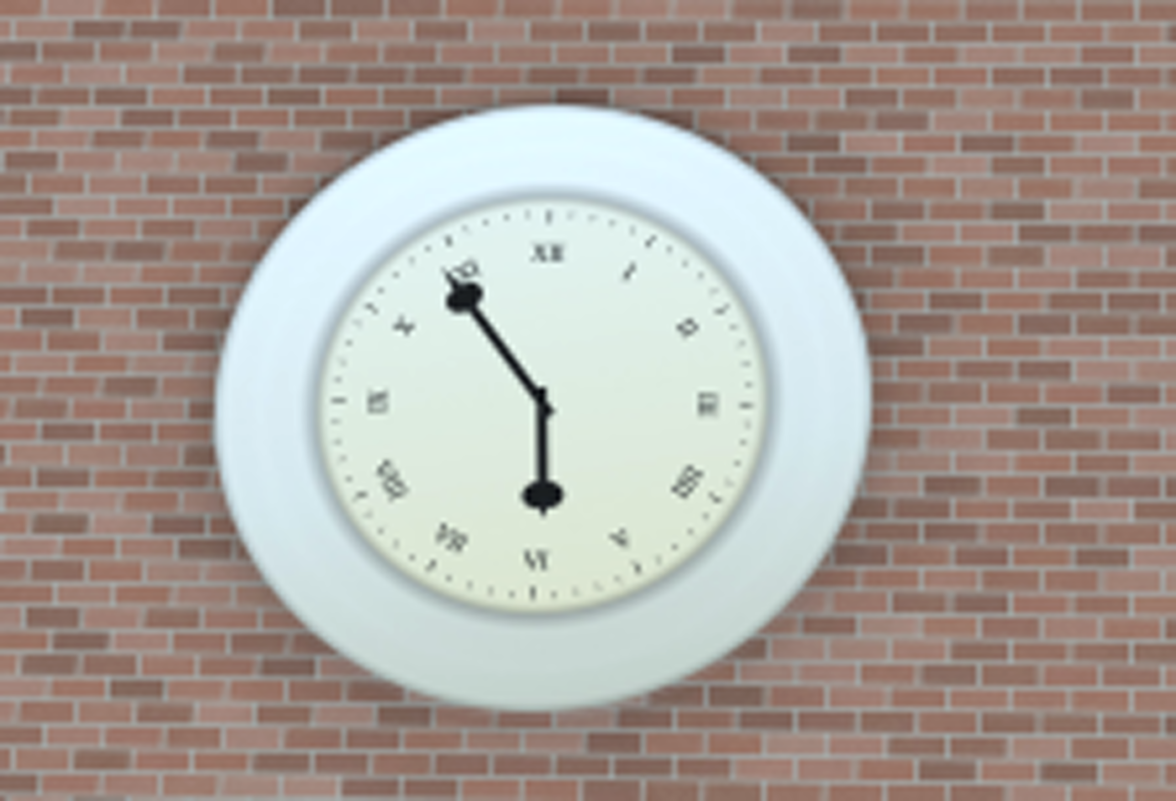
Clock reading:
**5:54**
